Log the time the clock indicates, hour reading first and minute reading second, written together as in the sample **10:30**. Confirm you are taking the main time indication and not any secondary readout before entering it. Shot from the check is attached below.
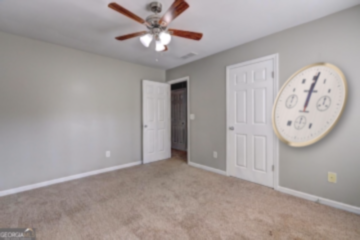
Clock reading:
**12:01**
